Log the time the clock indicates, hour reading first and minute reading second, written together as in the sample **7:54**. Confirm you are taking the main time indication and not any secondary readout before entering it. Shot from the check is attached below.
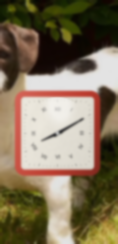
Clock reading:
**8:10**
